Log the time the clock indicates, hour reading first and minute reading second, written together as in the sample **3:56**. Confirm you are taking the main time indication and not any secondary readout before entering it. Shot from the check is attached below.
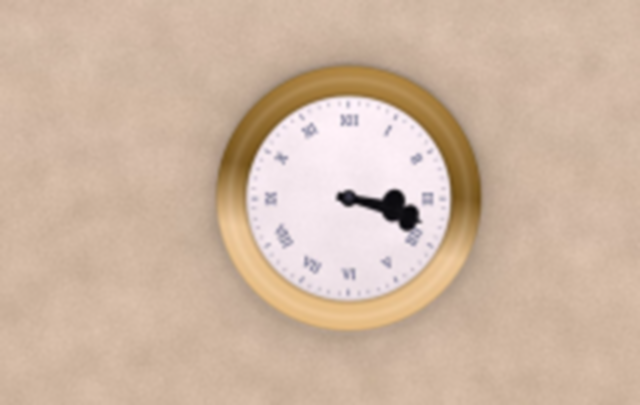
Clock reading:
**3:18**
